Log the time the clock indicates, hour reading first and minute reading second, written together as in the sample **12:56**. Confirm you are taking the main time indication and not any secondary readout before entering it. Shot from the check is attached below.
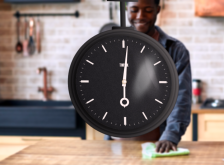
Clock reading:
**6:01**
